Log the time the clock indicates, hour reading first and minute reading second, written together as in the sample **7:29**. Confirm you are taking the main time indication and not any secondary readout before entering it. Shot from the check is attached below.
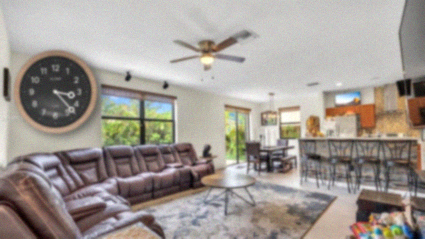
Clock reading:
**3:23**
